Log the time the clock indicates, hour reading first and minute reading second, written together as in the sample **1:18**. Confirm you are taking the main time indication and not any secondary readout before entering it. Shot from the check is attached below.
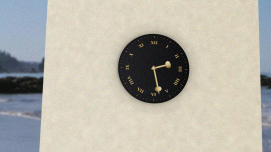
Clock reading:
**2:28**
